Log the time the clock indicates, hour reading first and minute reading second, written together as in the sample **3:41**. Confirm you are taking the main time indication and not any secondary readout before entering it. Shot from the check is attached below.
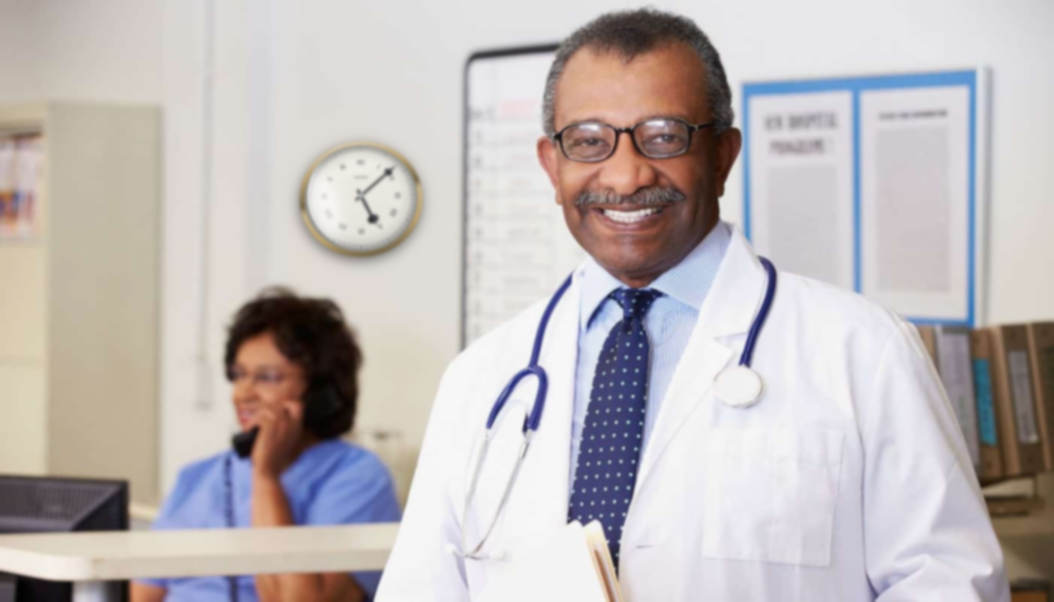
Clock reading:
**5:08**
